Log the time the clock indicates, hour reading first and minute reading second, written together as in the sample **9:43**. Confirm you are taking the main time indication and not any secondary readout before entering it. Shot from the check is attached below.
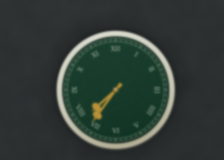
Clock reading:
**7:36**
